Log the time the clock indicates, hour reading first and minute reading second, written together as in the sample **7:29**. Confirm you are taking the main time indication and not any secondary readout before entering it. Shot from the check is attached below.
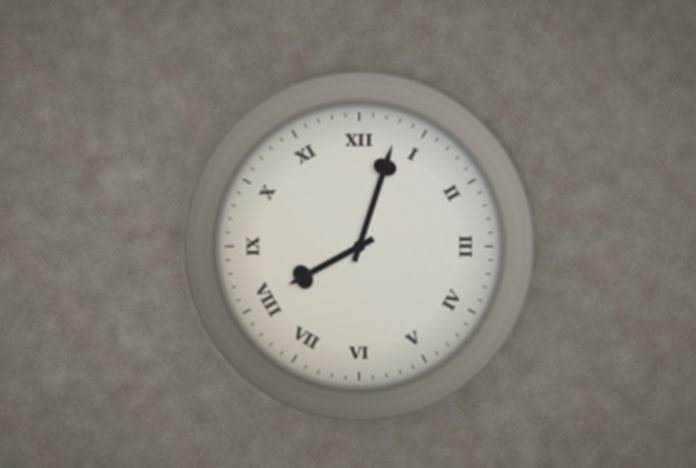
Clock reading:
**8:03**
